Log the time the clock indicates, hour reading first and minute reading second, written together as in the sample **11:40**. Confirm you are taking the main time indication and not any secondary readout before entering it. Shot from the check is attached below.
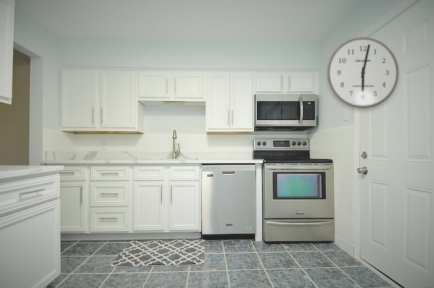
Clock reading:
**6:02**
